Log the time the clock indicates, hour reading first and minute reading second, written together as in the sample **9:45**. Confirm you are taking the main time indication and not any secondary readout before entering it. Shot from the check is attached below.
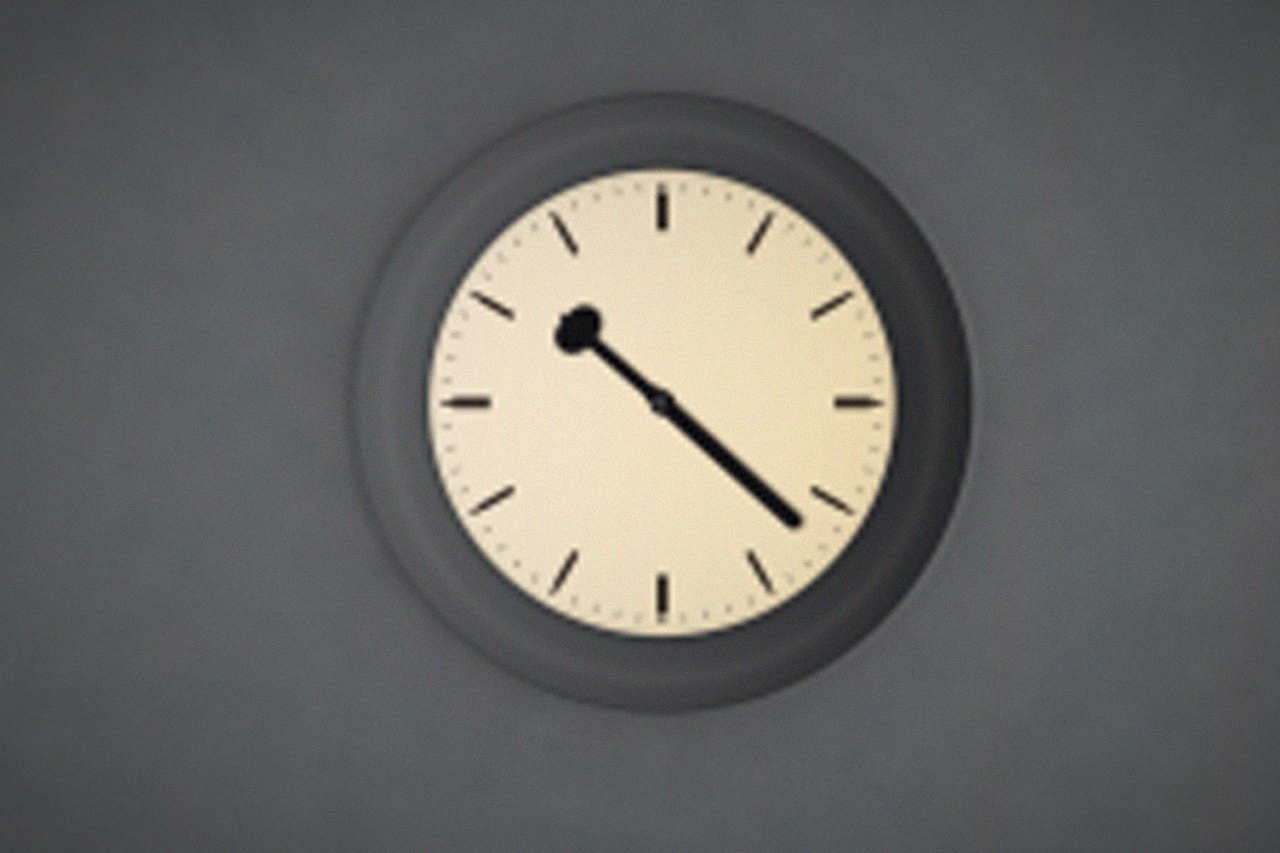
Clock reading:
**10:22**
